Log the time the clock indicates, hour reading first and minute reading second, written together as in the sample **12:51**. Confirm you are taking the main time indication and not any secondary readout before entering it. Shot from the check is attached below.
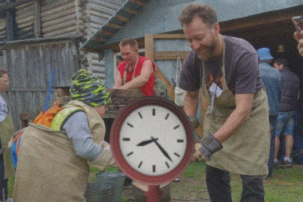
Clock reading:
**8:23**
